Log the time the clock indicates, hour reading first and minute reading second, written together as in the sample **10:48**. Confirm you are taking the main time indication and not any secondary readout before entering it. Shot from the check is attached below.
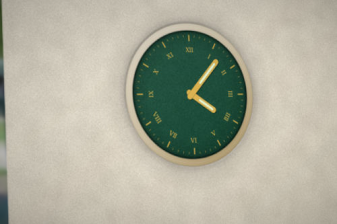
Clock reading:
**4:07**
